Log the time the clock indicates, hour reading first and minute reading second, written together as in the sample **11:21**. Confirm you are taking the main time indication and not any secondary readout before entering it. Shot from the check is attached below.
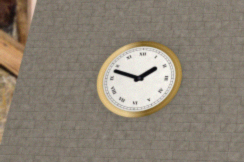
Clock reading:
**1:48**
